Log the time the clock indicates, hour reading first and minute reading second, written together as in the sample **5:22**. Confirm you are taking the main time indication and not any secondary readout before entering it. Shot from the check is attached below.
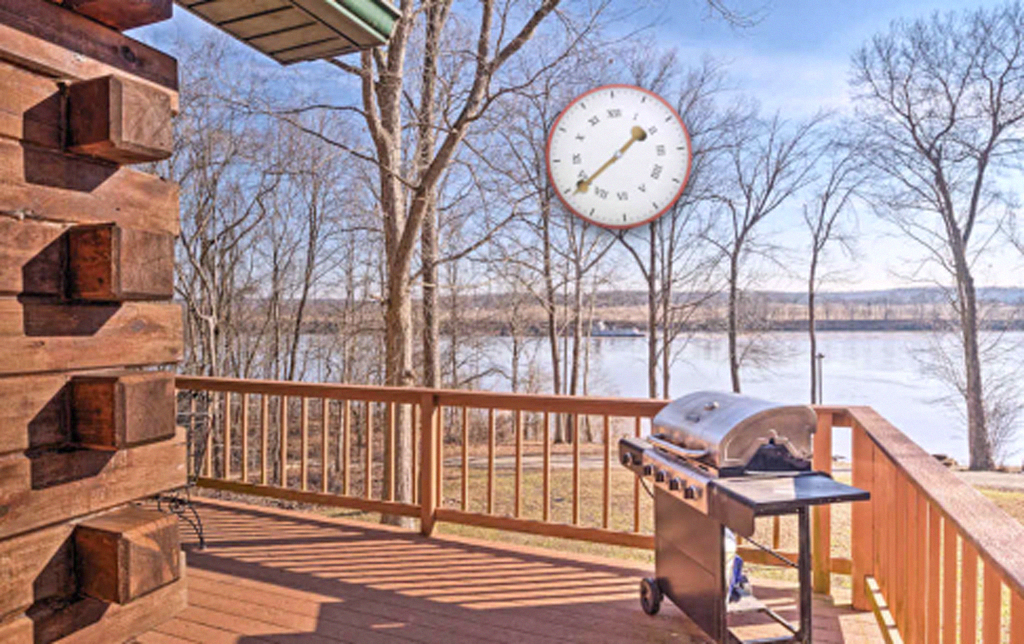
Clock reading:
**1:39**
